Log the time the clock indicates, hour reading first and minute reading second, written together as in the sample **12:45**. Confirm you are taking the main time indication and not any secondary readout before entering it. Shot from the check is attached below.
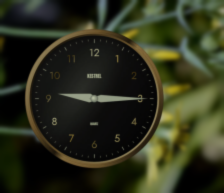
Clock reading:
**9:15**
